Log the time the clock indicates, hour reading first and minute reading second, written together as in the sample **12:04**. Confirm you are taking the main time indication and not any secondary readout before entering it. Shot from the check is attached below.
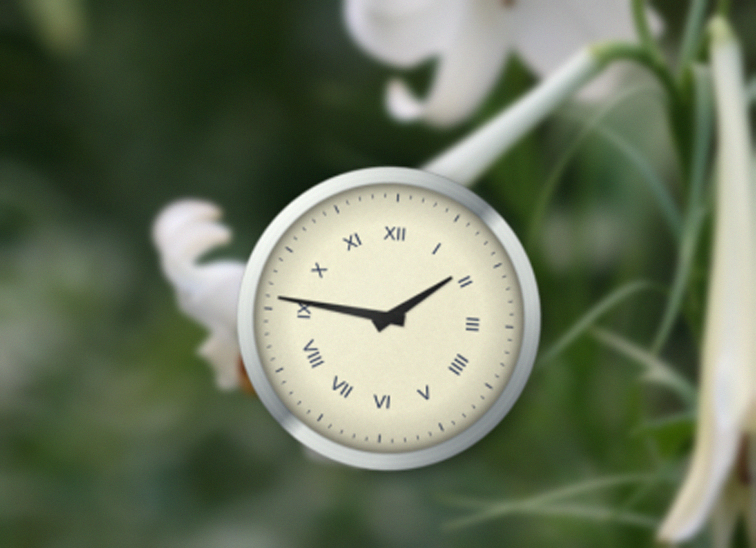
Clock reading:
**1:46**
